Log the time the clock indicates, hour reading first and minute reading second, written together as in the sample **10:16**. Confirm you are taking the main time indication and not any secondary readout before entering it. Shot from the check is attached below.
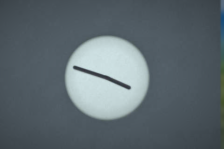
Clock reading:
**3:48**
